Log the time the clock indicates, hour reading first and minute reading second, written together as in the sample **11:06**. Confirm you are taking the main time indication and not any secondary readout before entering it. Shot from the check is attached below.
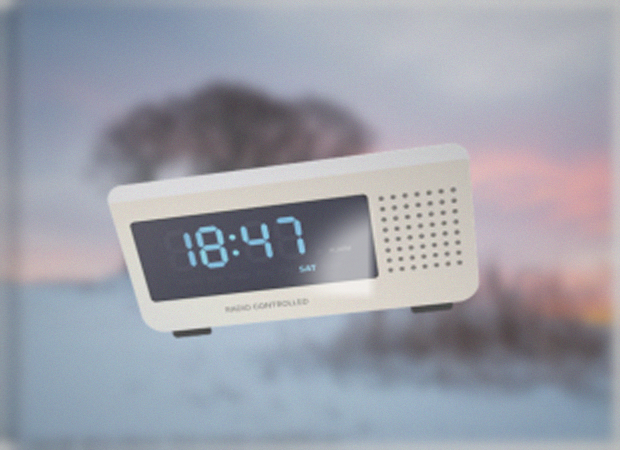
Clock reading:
**18:47**
